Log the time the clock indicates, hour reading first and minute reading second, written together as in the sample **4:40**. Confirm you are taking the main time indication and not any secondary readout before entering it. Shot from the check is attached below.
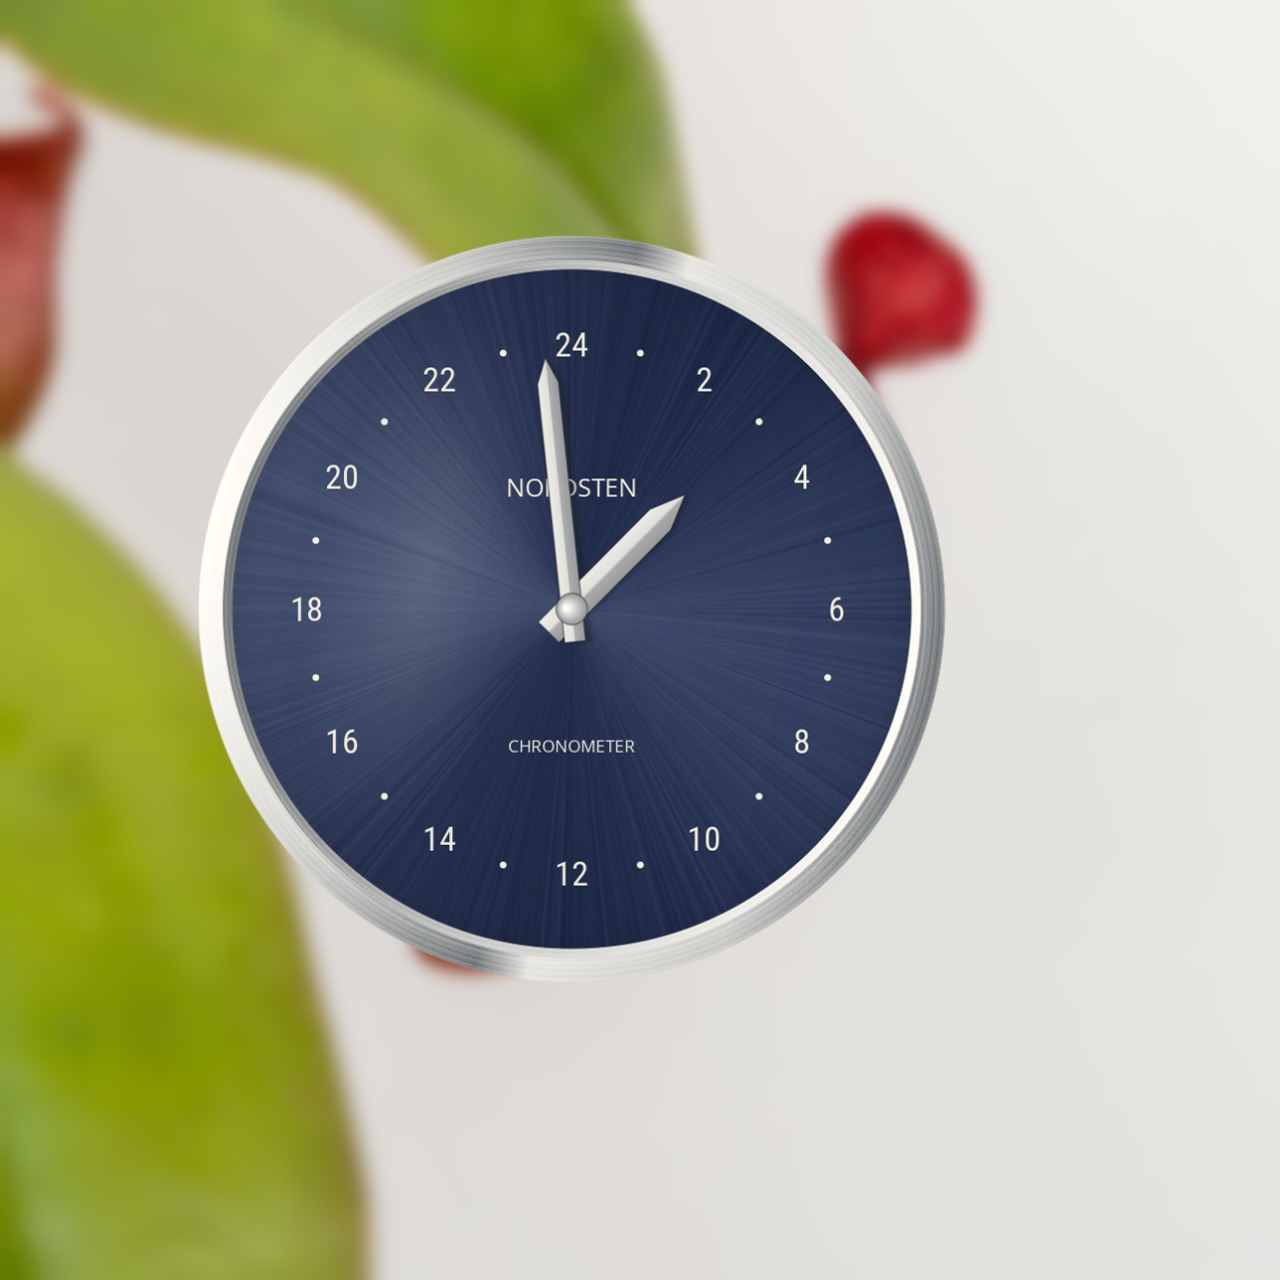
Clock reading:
**2:59**
